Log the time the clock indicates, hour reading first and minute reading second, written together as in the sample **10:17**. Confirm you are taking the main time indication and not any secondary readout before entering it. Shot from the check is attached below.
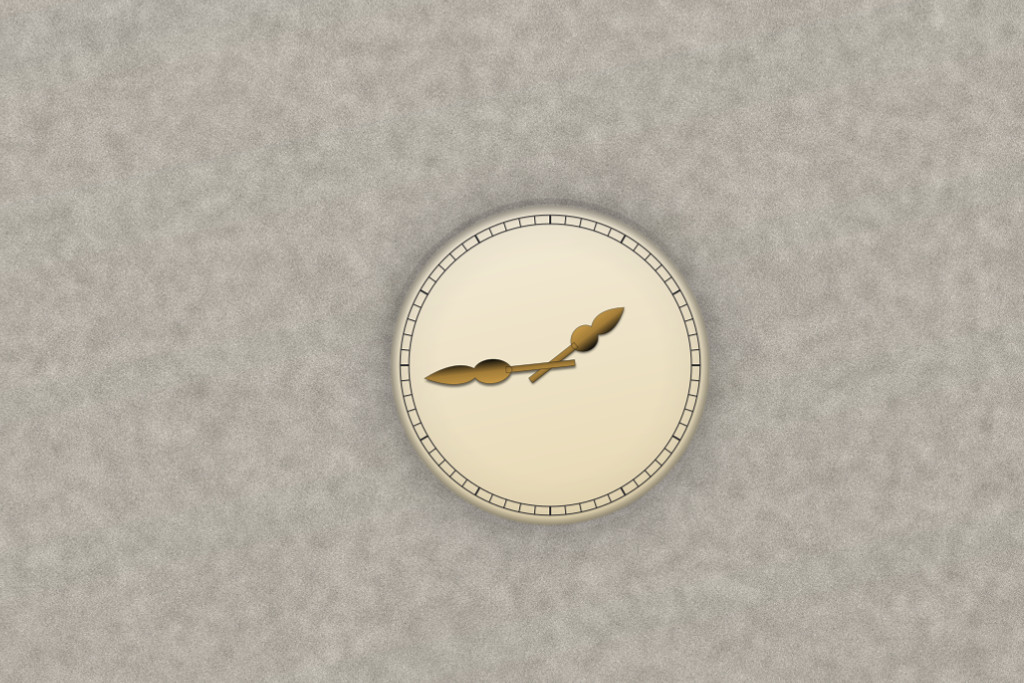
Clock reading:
**1:44**
